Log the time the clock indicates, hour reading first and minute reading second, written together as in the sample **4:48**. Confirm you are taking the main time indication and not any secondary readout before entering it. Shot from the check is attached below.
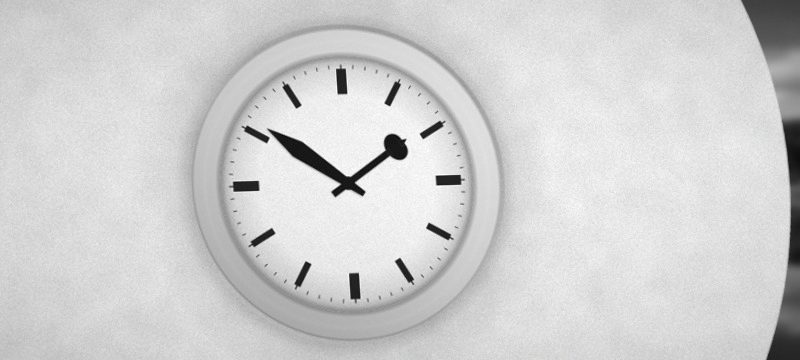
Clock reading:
**1:51**
